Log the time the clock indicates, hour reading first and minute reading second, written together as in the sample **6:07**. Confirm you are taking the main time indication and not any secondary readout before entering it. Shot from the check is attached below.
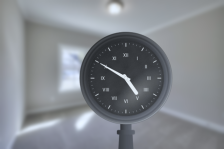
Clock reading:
**4:50**
